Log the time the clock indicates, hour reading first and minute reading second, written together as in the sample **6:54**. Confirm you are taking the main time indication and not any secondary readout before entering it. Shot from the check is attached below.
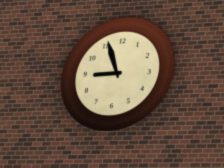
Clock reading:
**8:56**
